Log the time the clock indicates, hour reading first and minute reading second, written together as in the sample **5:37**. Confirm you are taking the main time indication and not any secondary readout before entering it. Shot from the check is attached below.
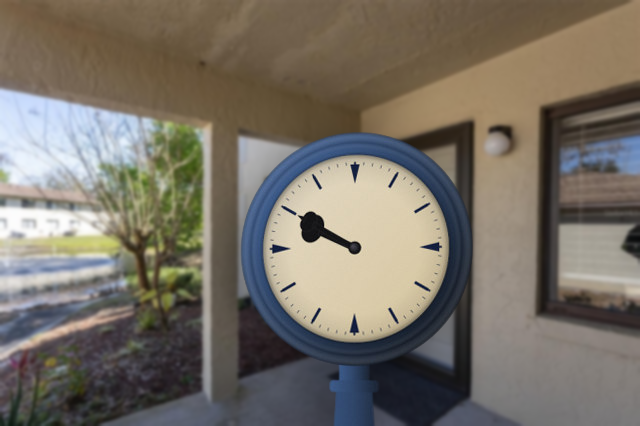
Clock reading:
**9:50**
